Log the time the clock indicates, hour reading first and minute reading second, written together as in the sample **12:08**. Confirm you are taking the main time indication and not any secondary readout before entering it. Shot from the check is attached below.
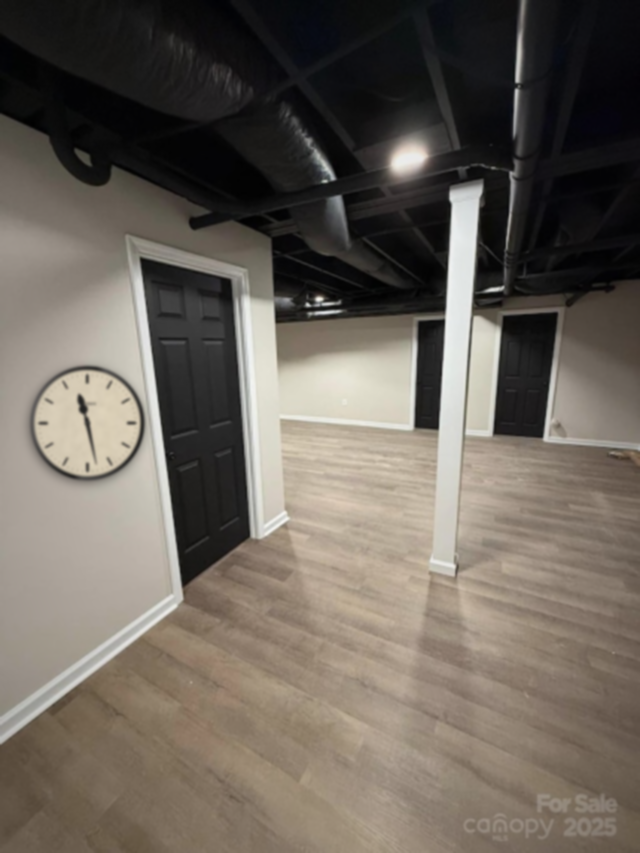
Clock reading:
**11:28**
